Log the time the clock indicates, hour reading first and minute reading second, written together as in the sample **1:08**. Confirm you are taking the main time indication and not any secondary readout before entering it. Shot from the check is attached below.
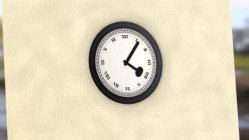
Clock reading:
**4:06**
